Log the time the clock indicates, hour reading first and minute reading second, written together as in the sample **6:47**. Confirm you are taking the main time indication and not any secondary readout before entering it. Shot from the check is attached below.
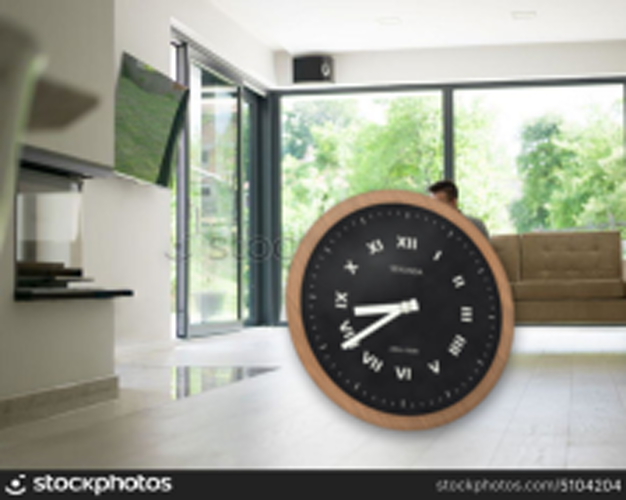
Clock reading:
**8:39**
